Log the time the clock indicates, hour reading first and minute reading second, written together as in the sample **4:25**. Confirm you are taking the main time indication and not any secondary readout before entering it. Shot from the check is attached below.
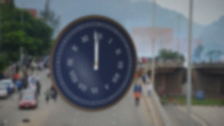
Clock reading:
**11:59**
